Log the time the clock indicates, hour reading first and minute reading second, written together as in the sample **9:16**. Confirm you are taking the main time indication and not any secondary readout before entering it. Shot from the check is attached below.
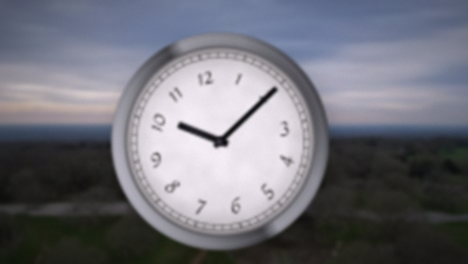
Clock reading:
**10:10**
